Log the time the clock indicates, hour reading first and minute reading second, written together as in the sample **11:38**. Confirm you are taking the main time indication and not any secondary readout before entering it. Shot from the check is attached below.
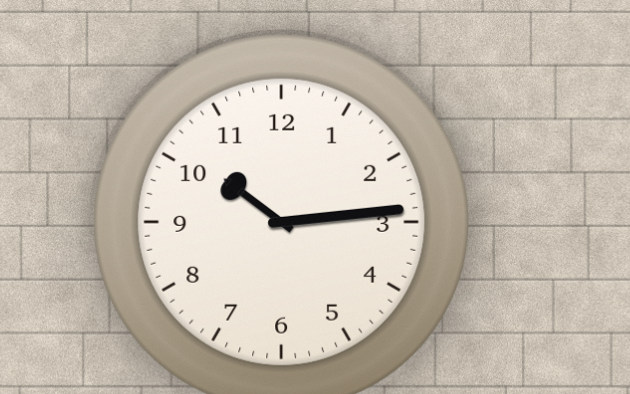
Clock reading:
**10:14**
